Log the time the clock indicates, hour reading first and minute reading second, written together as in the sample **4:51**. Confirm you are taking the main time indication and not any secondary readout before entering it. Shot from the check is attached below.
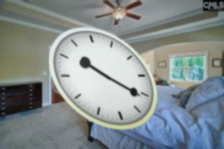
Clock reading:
**10:21**
